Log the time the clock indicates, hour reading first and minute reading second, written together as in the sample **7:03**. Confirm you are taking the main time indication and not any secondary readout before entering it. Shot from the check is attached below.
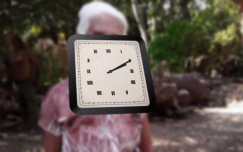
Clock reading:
**2:10**
